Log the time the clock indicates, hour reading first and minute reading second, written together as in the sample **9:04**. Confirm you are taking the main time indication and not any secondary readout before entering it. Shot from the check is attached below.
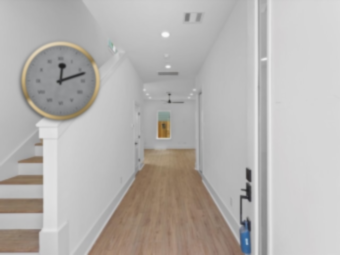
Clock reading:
**12:12**
